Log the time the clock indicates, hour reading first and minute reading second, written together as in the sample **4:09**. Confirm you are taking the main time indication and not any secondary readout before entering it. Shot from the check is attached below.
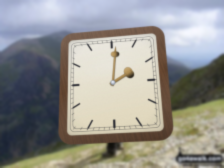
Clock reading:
**2:01**
